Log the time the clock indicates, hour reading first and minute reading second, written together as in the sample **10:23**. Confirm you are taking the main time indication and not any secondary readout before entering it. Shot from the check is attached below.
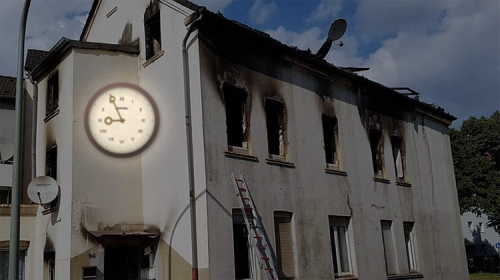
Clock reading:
**8:56**
